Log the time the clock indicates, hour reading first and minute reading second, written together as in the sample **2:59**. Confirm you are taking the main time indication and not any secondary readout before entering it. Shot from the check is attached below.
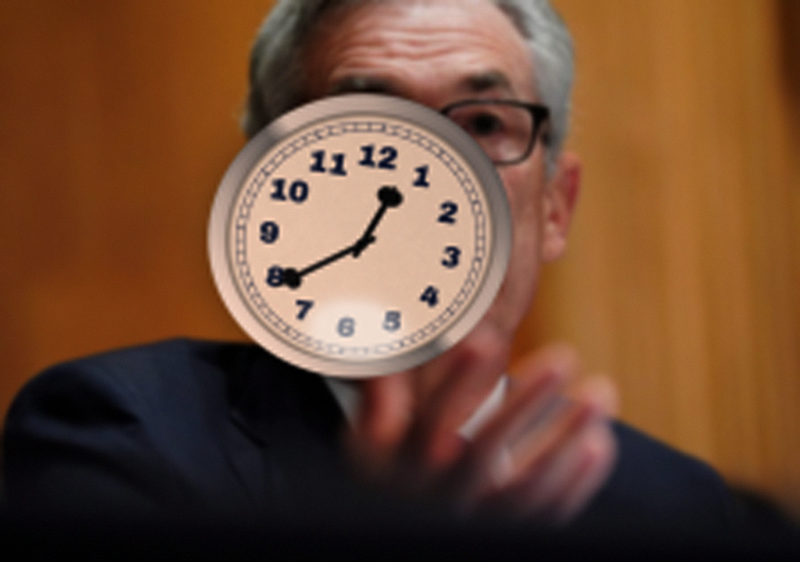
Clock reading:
**12:39**
